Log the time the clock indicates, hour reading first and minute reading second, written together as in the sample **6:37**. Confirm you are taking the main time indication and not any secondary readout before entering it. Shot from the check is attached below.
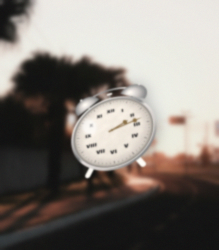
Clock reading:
**2:13**
